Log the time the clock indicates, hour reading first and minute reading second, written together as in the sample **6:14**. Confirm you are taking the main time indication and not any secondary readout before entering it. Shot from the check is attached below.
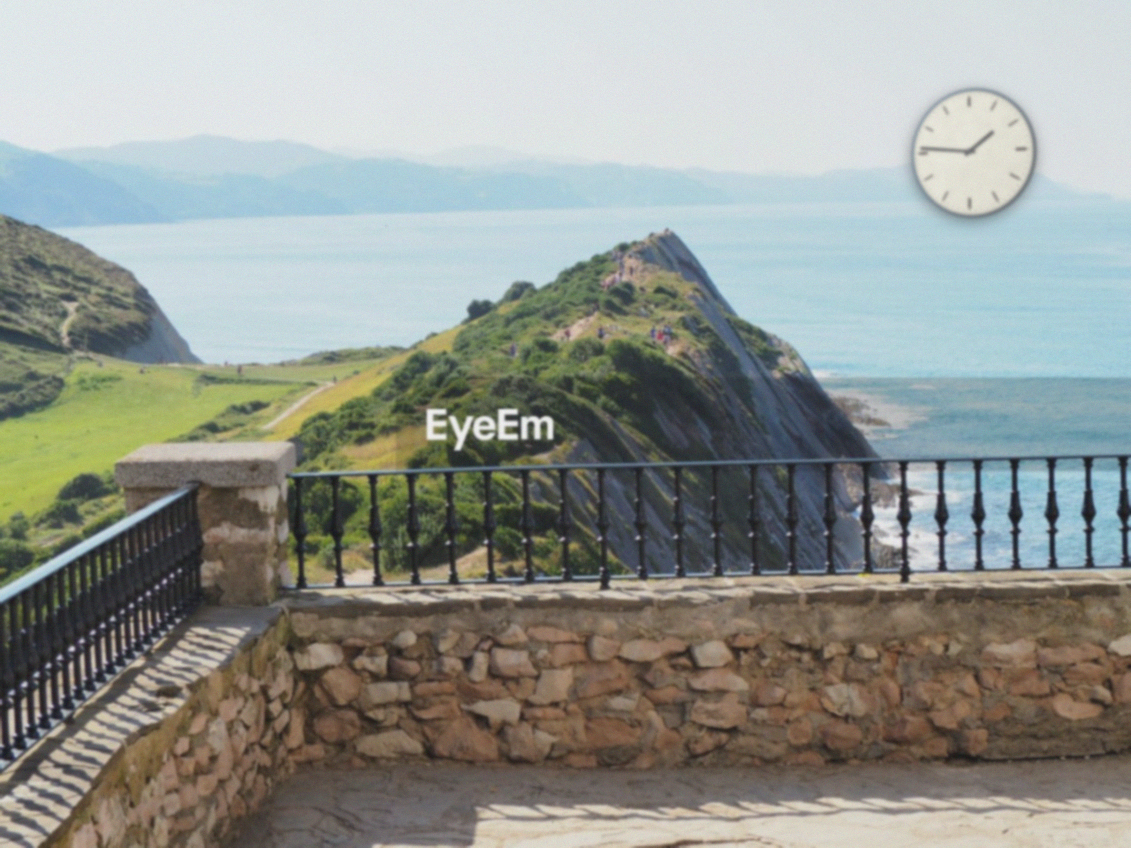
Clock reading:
**1:46**
